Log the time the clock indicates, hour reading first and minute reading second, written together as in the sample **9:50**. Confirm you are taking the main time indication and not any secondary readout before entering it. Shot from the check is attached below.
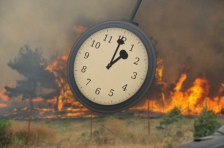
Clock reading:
**1:00**
